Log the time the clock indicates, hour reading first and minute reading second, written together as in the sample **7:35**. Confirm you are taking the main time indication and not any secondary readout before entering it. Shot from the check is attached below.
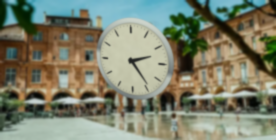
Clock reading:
**2:24**
